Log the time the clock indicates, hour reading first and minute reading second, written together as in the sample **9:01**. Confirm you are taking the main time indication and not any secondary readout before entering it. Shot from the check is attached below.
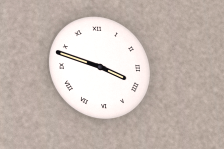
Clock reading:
**3:48**
